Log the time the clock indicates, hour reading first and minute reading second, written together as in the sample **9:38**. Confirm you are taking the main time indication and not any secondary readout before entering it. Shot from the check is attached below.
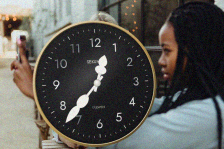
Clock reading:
**12:37**
